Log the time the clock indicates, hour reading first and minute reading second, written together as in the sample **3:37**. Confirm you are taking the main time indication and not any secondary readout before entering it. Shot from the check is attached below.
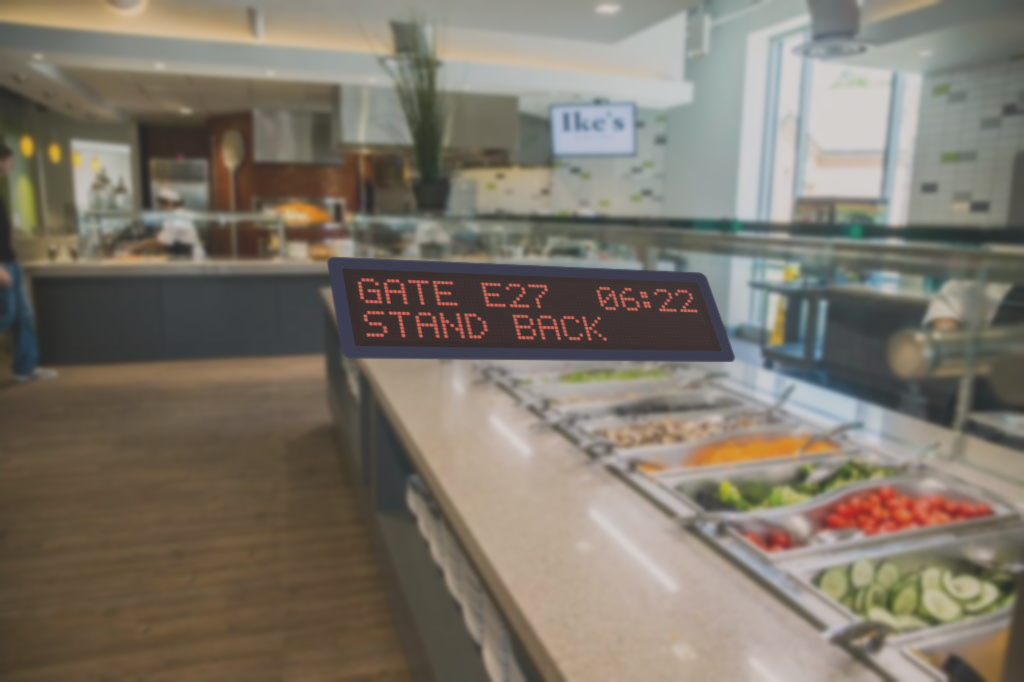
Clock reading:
**6:22**
